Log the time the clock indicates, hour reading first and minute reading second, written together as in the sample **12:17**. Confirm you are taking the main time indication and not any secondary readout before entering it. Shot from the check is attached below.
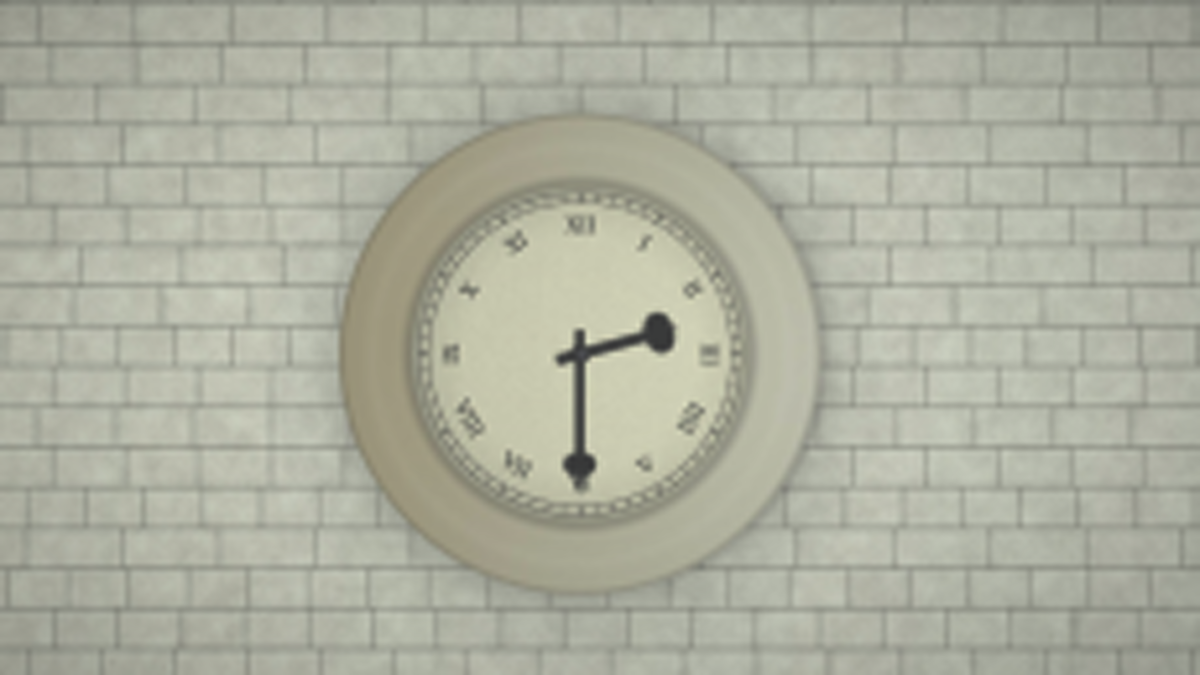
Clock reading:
**2:30**
